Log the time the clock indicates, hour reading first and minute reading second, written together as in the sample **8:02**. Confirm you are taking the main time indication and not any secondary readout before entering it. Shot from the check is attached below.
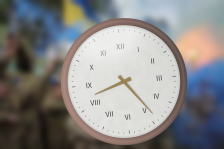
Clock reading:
**8:24**
